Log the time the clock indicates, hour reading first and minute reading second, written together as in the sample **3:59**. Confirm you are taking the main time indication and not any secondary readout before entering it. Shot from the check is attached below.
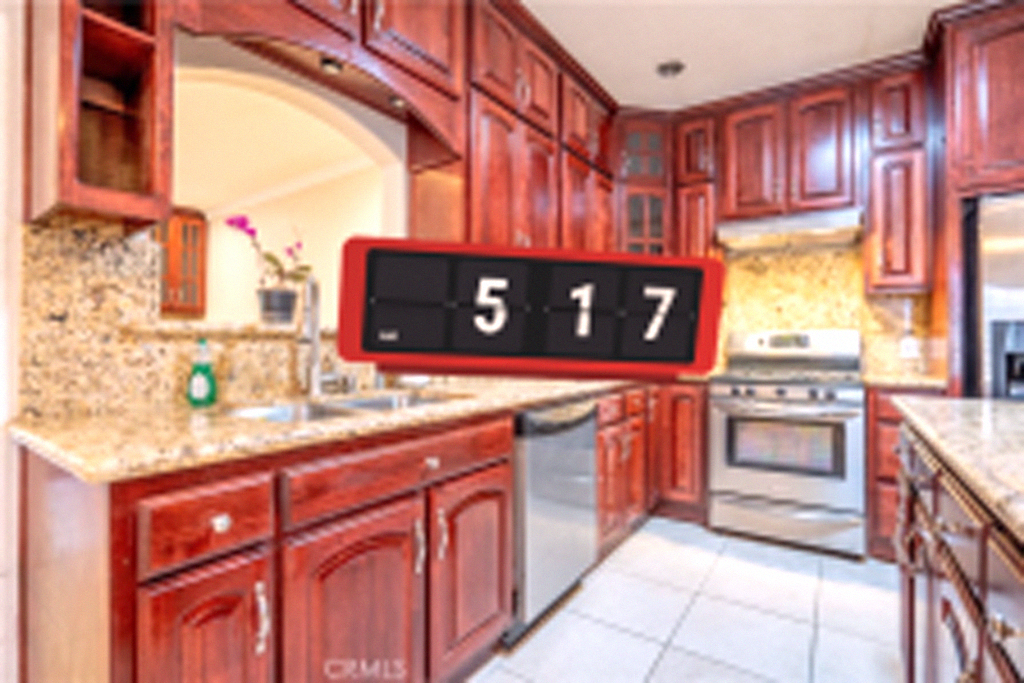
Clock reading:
**5:17**
